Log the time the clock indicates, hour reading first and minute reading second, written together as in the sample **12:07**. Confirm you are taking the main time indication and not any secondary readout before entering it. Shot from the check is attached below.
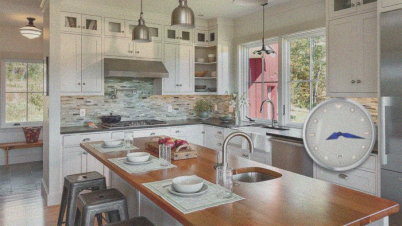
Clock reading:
**8:17**
